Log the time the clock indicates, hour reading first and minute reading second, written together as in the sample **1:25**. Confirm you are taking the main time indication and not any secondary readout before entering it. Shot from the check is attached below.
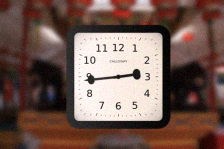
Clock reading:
**2:44**
